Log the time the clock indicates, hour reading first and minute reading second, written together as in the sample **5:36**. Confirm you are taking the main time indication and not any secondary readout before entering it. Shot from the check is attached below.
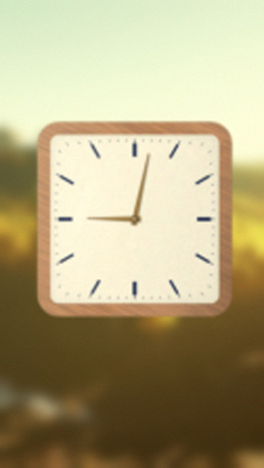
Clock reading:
**9:02**
